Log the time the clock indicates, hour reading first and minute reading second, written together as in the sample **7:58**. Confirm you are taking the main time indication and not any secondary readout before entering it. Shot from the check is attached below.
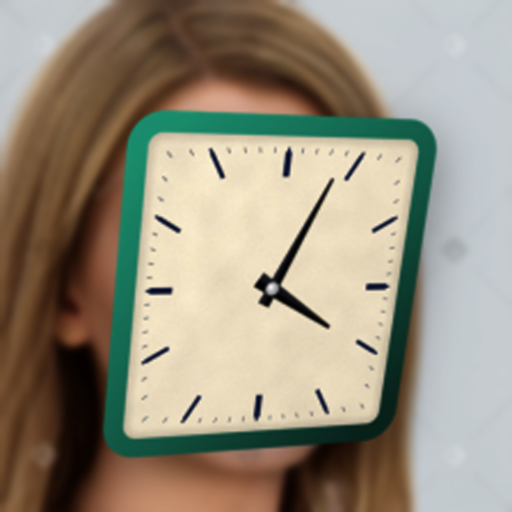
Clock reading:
**4:04**
